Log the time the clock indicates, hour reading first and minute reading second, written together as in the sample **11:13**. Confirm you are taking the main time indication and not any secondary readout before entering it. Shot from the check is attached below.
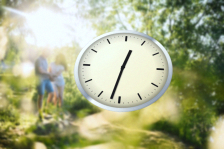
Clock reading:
**12:32**
